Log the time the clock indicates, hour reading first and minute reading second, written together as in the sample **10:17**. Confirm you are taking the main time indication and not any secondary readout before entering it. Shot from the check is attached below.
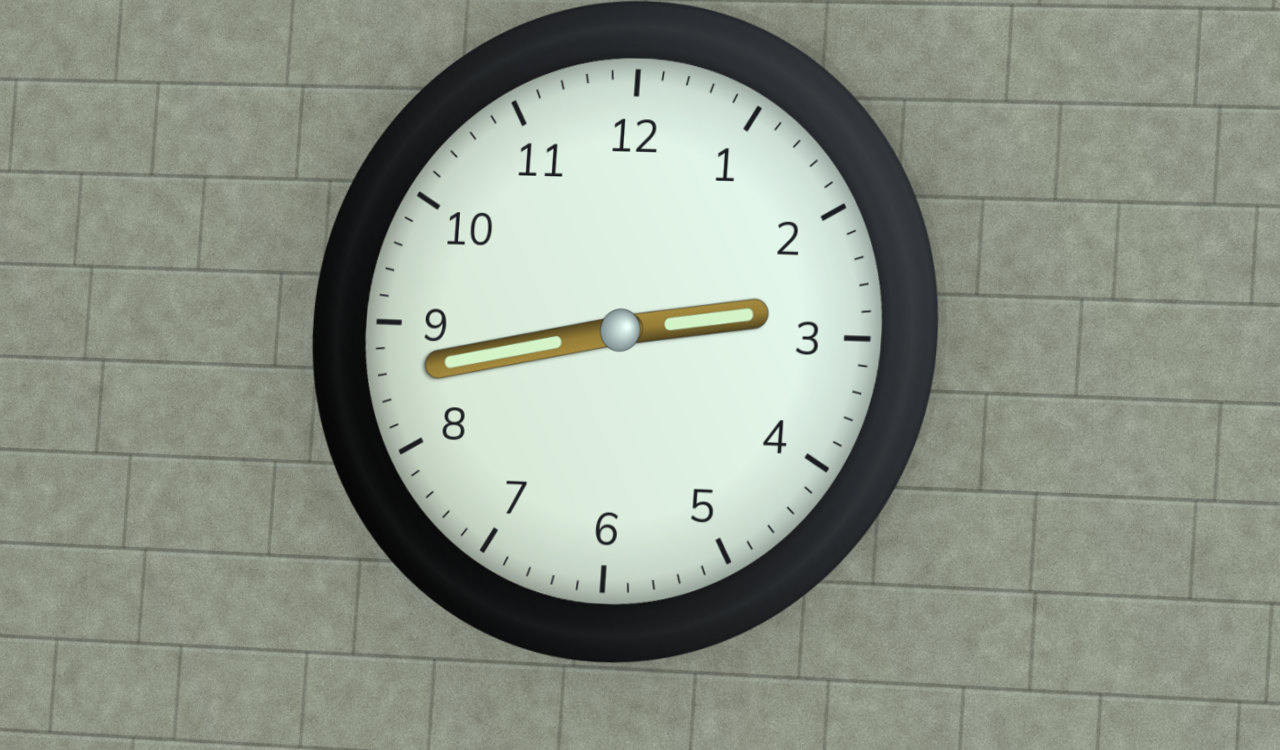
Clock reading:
**2:43**
